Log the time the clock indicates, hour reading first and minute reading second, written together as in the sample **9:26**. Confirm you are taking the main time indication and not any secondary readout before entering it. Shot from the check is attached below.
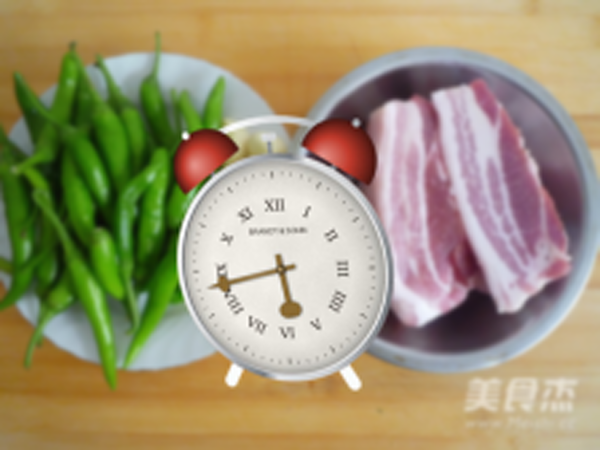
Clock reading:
**5:43**
